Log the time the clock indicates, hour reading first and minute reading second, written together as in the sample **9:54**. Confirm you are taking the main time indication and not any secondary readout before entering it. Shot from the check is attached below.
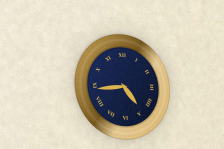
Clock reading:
**4:44**
